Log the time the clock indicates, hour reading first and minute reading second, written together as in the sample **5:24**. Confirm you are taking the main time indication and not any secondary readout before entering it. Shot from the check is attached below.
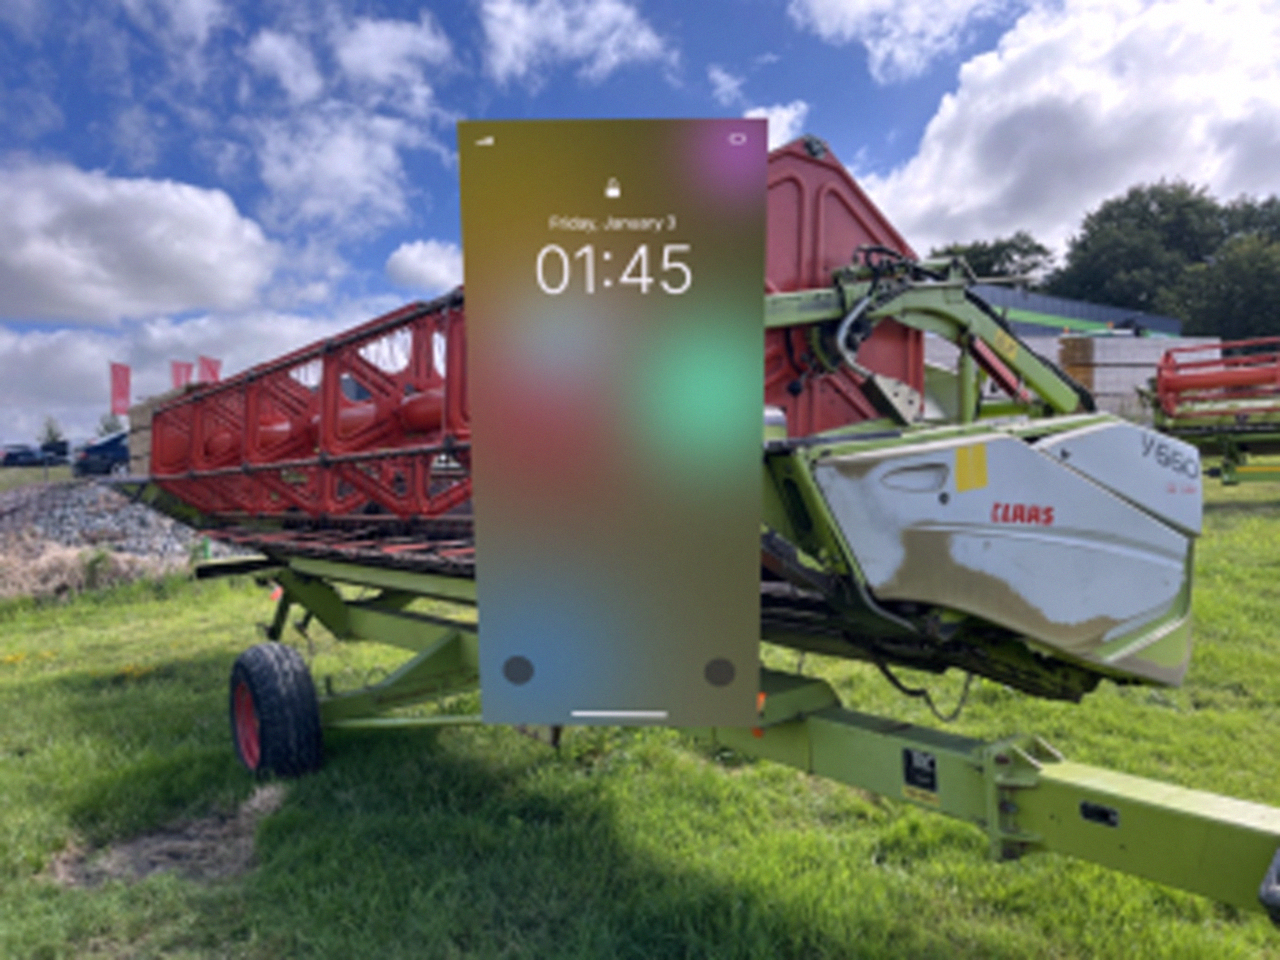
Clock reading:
**1:45**
